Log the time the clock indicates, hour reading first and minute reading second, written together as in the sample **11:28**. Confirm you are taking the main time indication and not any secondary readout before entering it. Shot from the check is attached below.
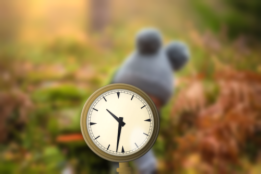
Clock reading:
**10:32**
